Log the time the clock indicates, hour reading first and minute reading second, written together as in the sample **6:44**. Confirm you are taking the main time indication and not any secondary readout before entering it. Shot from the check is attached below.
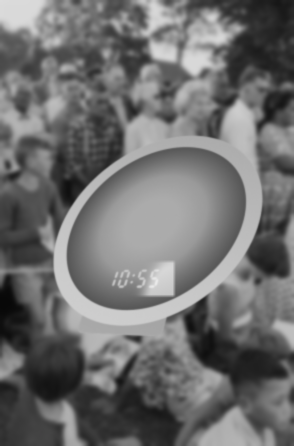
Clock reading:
**10:55**
